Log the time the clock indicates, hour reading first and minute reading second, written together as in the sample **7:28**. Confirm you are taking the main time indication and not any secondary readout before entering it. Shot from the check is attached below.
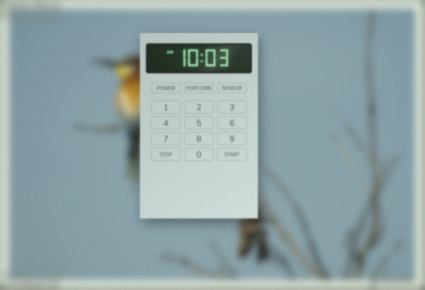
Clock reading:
**10:03**
